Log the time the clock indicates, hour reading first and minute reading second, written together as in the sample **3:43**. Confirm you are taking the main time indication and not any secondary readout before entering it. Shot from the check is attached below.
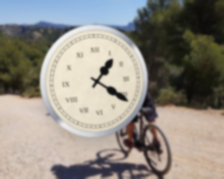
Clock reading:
**1:21**
